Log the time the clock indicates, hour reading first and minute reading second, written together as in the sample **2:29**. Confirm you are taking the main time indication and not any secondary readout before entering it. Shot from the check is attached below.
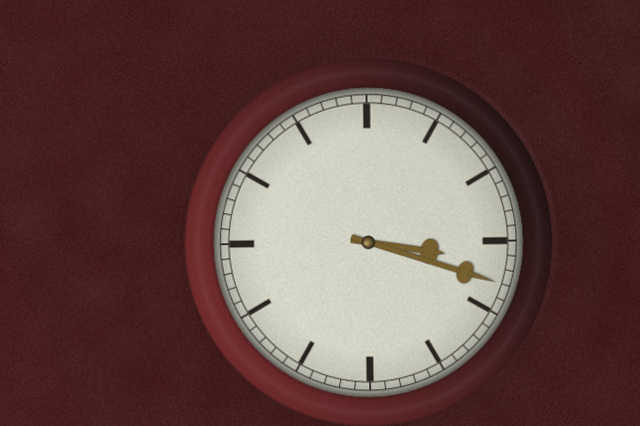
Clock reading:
**3:18**
